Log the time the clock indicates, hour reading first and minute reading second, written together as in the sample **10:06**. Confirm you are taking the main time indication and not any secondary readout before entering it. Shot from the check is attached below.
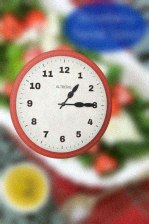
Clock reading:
**1:15**
